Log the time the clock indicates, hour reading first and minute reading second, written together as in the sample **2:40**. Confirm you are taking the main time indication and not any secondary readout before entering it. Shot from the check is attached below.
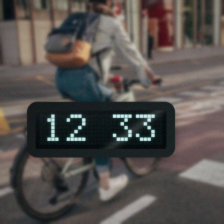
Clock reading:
**12:33**
